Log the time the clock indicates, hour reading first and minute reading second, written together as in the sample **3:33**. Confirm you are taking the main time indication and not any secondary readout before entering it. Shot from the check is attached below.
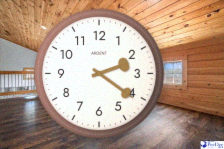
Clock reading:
**2:21**
